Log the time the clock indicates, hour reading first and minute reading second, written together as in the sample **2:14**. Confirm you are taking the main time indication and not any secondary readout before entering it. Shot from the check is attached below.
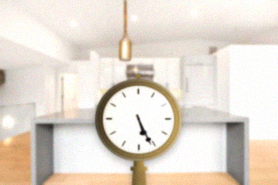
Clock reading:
**5:26**
